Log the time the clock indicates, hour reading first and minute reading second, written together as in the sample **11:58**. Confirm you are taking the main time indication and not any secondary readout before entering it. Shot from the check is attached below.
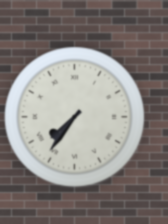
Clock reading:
**7:36**
